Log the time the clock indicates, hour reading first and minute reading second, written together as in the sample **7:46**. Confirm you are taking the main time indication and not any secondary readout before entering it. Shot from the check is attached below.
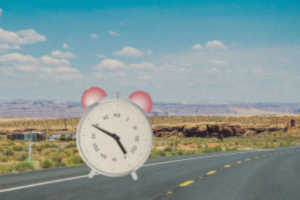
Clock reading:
**4:49**
